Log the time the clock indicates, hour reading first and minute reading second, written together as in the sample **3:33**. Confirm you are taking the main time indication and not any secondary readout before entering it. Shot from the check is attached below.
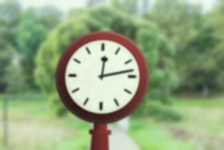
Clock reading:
**12:13**
